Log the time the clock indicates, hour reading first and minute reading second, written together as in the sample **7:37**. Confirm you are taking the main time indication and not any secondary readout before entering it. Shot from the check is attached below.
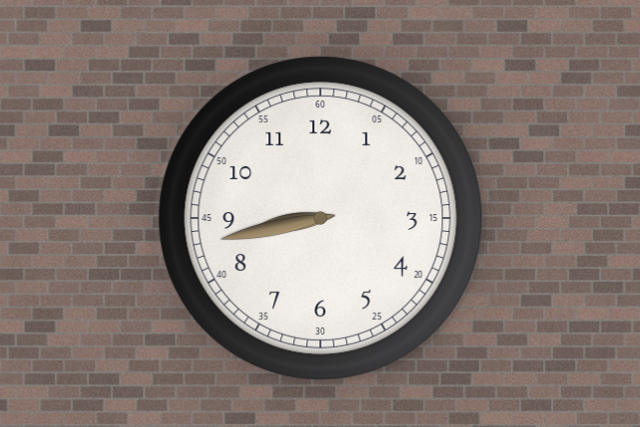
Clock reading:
**8:43**
